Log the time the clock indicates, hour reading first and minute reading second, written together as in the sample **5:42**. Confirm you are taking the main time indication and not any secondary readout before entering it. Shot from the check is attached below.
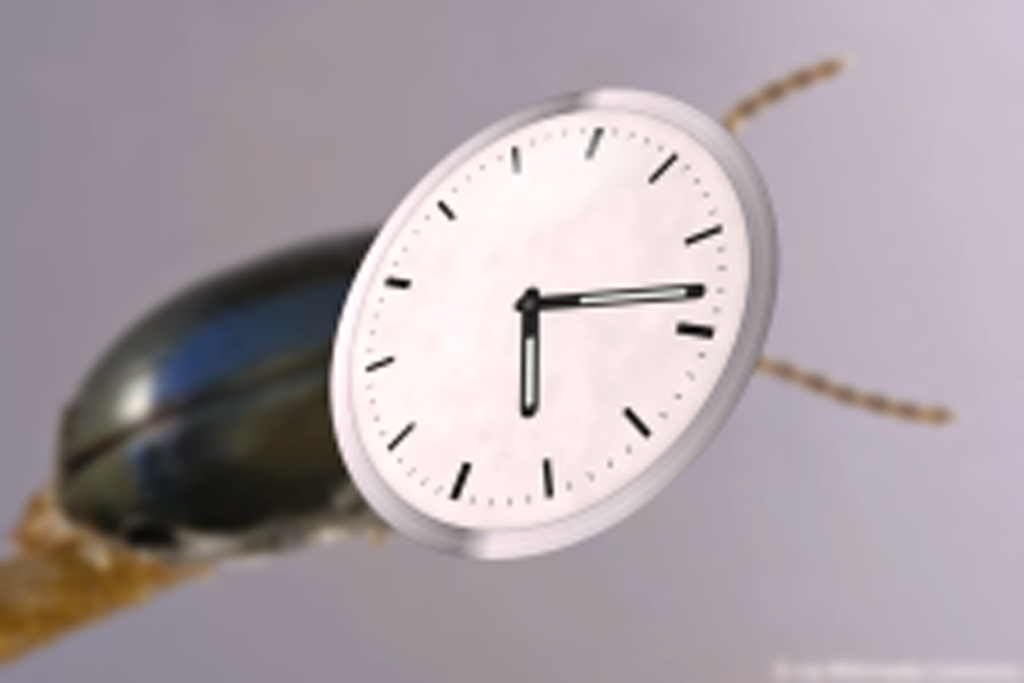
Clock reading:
**5:13**
